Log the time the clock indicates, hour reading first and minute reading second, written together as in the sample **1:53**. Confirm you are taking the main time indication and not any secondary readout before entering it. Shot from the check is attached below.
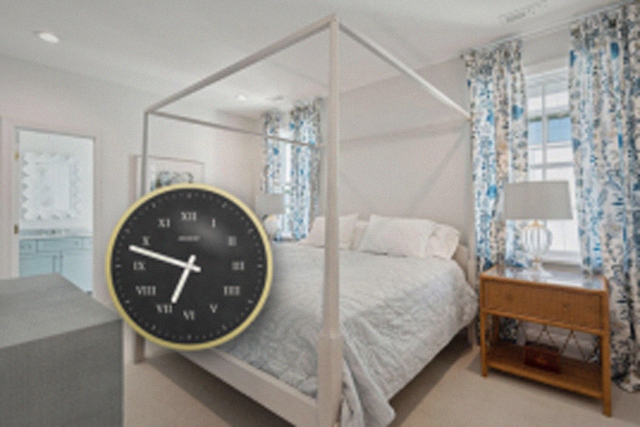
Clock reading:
**6:48**
